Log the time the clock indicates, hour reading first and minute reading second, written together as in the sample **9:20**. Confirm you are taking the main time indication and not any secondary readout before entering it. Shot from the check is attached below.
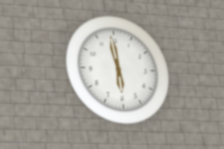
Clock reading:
**5:59**
